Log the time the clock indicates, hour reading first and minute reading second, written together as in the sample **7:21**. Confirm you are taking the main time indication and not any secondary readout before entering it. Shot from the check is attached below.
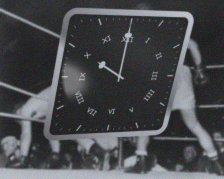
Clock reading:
**10:00**
